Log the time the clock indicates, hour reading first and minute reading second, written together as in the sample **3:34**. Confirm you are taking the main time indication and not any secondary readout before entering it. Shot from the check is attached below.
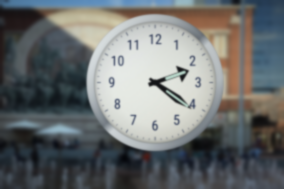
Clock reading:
**2:21**
